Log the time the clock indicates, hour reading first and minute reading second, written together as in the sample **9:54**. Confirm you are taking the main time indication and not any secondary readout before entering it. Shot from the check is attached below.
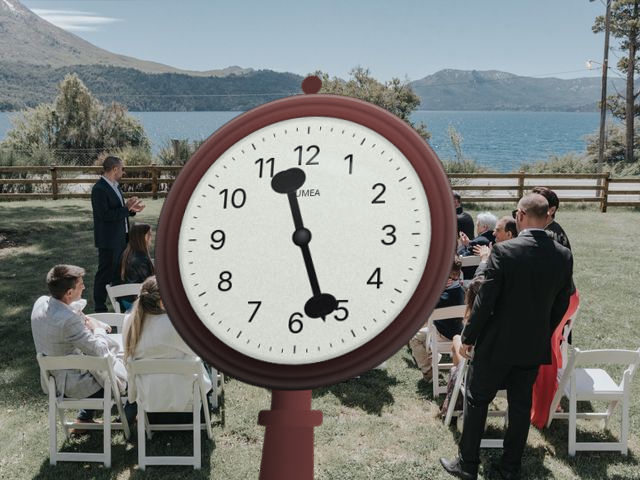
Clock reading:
**11:27**
